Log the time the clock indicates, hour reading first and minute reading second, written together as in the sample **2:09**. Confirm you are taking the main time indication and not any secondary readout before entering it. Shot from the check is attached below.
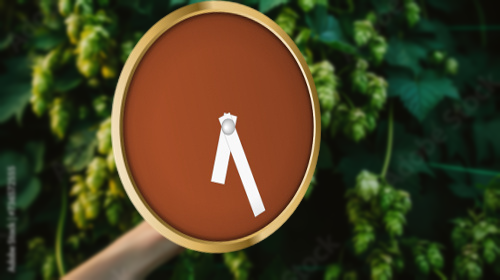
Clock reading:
**6:26**
